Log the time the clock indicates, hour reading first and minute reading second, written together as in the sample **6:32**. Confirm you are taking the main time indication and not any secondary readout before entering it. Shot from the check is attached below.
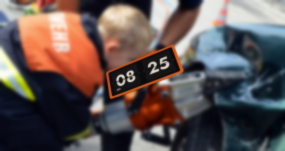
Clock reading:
**8:25**
